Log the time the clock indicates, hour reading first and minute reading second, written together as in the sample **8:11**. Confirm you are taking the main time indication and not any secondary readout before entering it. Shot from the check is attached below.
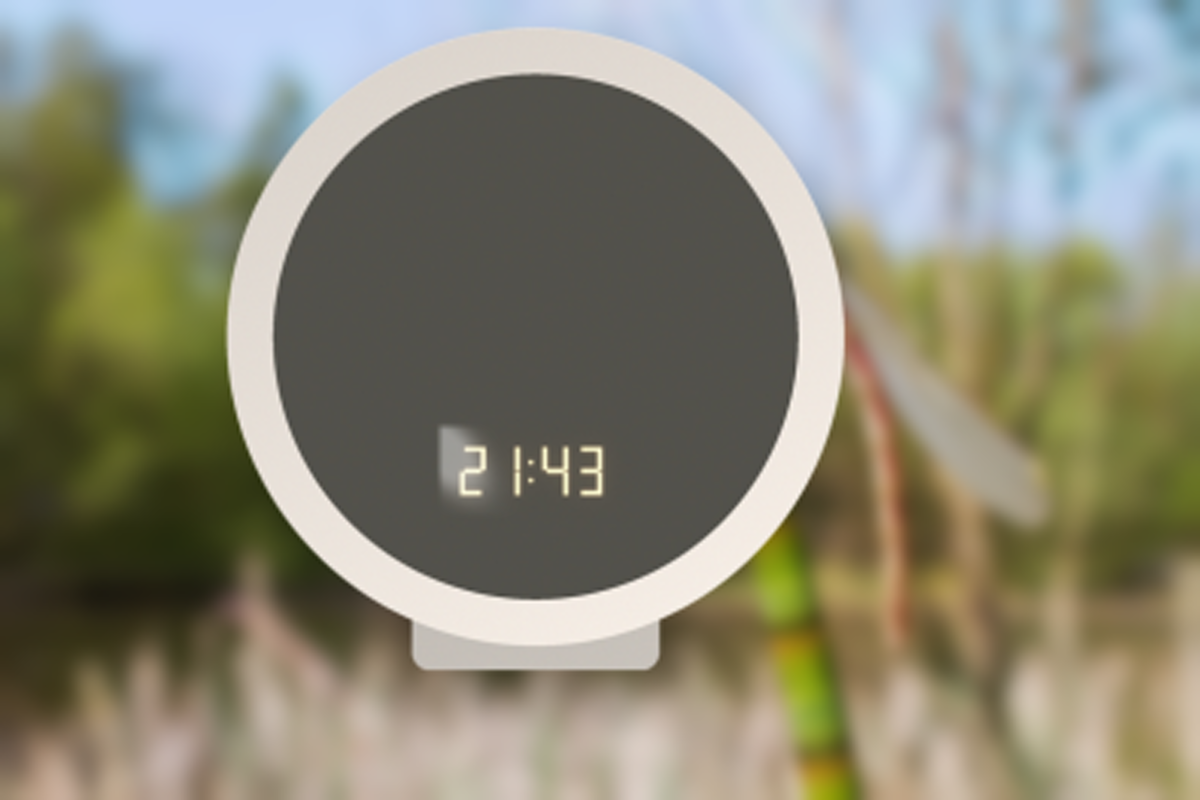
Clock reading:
**21:43**
